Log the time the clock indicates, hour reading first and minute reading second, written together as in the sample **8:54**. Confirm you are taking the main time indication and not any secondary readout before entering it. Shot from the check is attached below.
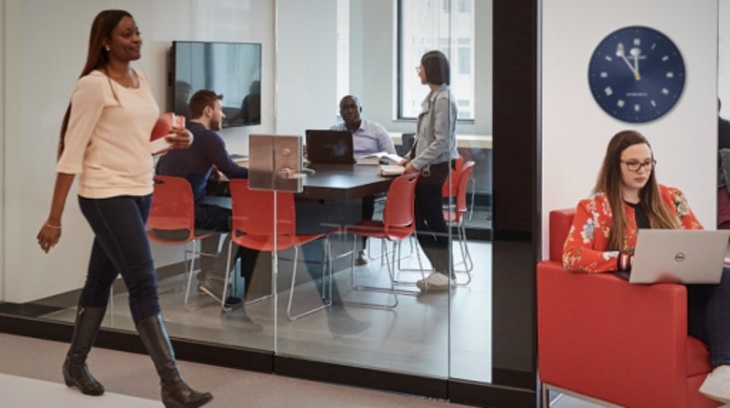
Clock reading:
**11:54**
